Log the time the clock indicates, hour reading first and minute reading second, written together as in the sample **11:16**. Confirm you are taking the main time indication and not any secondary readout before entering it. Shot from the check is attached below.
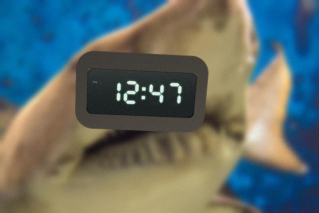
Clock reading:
**12:47**
